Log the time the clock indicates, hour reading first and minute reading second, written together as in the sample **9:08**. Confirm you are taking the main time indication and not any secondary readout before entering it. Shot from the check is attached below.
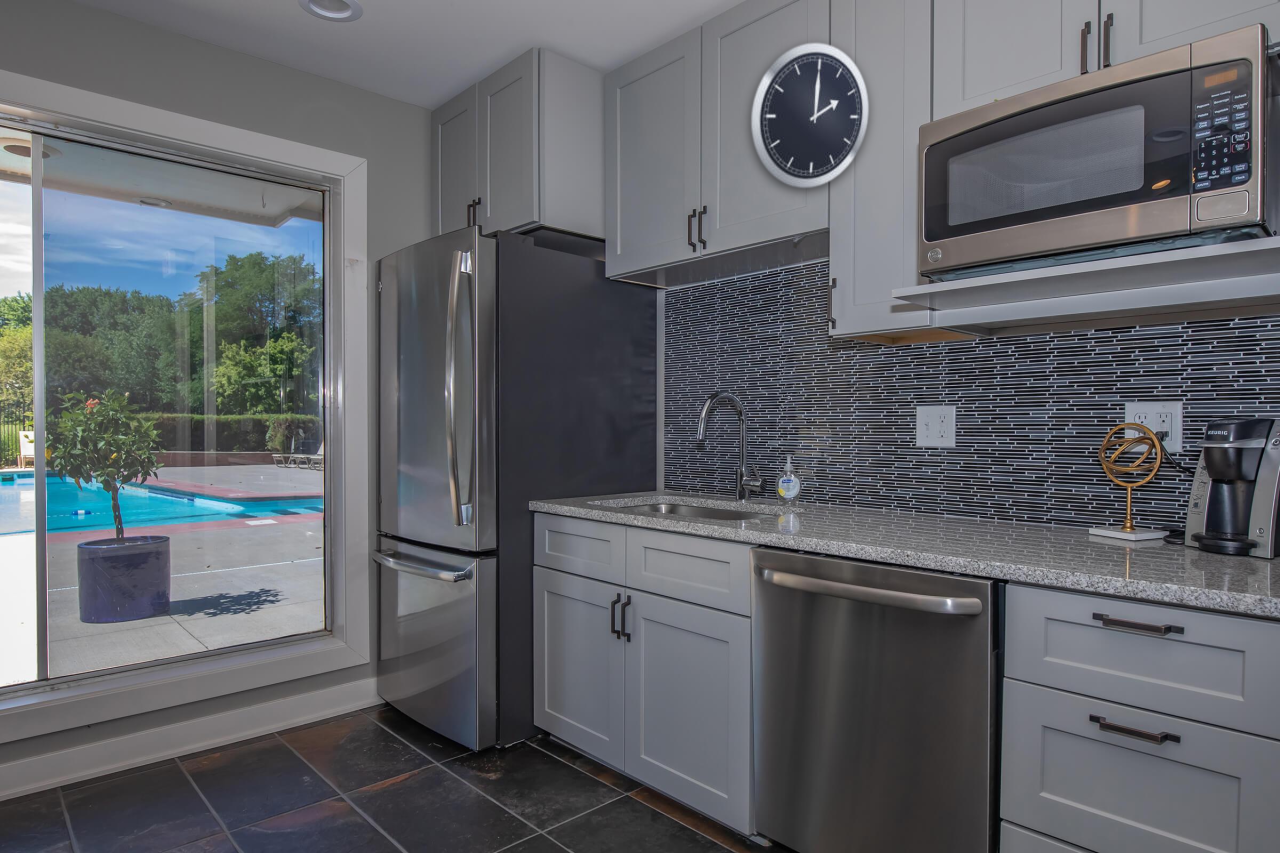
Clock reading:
**2:00**
